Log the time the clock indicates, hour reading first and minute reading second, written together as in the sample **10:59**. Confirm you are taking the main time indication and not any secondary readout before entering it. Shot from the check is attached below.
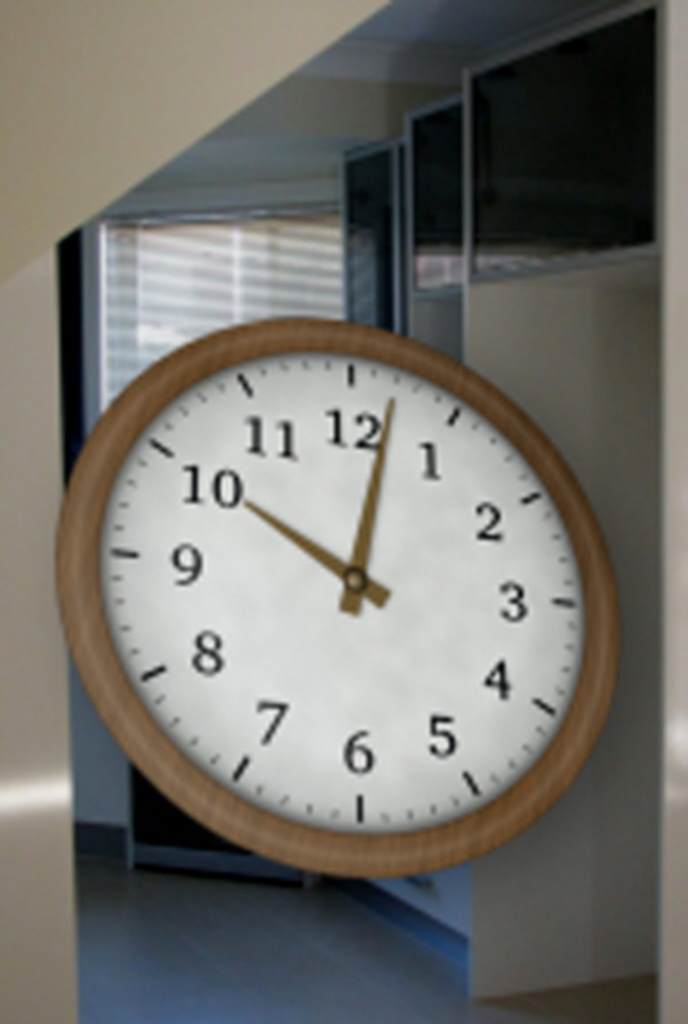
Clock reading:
**10:02**
